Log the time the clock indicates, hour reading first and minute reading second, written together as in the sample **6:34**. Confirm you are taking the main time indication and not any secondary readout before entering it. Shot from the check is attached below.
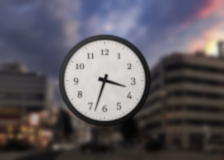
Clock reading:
**3:33**
